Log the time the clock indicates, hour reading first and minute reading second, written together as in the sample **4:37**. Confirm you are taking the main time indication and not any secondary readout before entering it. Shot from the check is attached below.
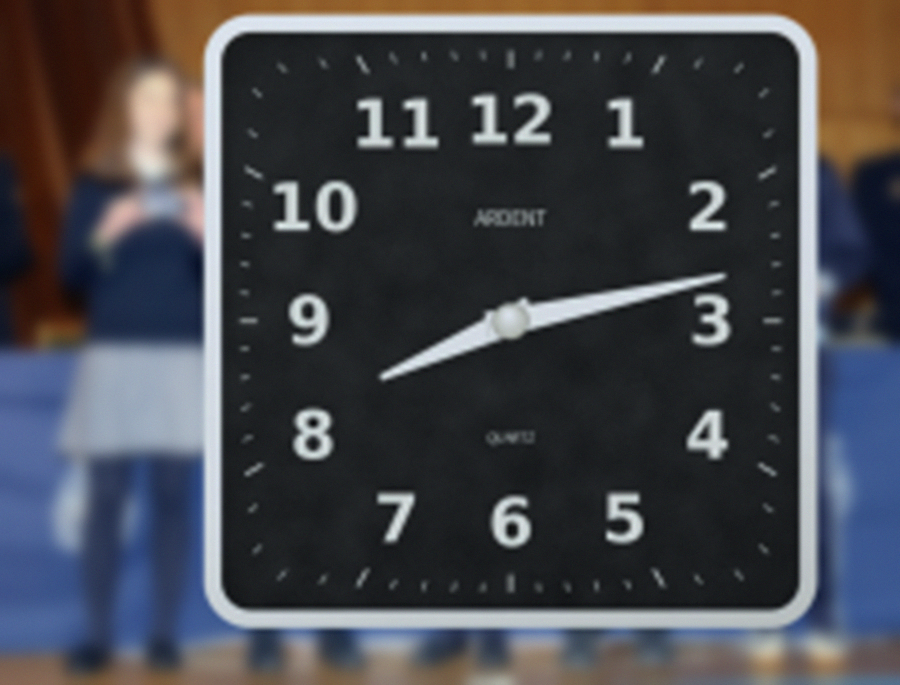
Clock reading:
**8:13**
